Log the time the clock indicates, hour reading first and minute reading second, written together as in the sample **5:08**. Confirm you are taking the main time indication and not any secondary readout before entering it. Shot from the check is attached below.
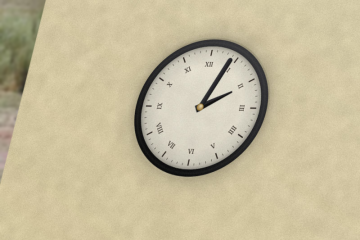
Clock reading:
**2:04**
